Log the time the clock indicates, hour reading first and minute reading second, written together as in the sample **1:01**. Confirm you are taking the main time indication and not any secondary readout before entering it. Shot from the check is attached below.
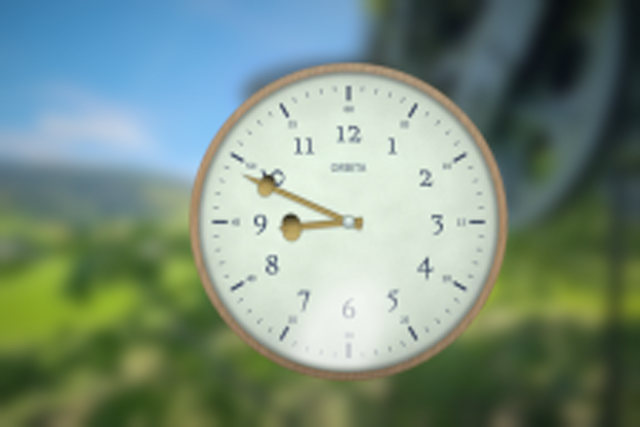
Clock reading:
**8:49**
